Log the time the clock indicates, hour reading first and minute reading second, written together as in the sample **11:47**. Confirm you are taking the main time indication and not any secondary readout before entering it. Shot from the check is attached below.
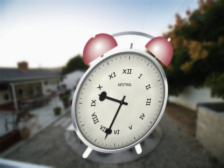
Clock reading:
**9:33**
